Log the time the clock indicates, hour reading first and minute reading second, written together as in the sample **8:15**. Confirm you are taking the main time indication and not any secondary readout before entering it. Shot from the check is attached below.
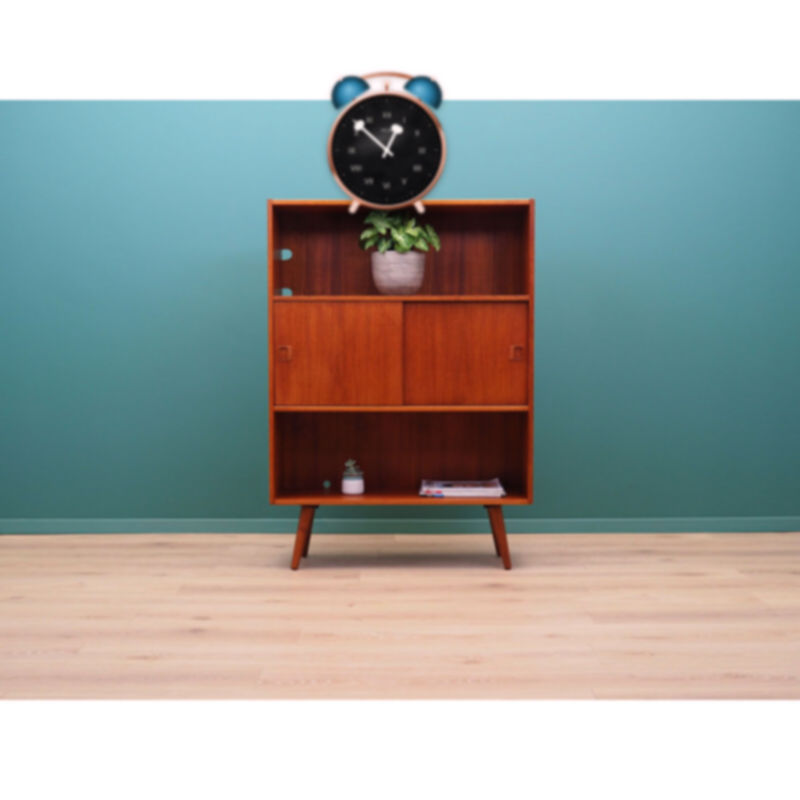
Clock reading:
**12:52**
